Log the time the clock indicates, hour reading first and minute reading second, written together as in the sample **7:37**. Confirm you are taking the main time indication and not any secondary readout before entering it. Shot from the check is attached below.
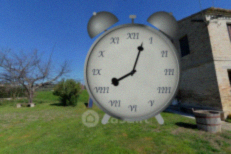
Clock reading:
**8:03**
